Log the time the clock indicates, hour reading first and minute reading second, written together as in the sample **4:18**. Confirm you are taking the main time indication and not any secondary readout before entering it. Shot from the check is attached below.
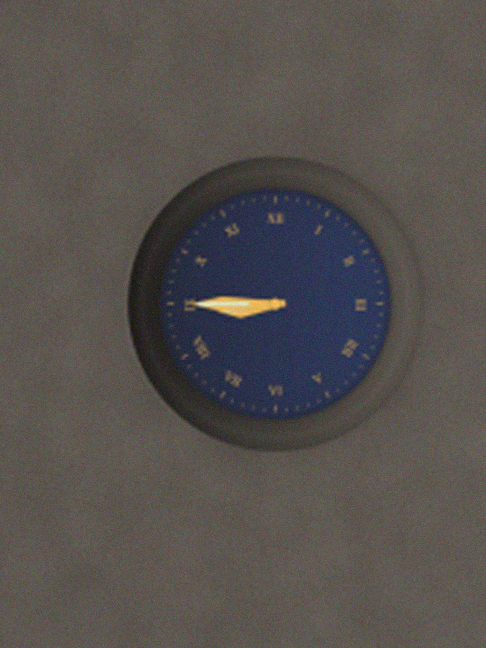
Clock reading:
**8:45**
